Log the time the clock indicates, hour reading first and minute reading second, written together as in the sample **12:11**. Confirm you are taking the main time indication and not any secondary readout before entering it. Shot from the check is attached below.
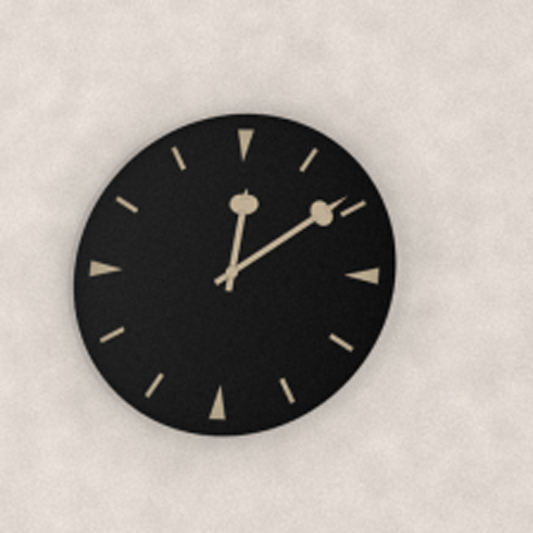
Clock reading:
**12:09**
